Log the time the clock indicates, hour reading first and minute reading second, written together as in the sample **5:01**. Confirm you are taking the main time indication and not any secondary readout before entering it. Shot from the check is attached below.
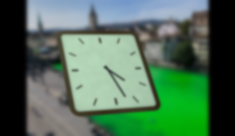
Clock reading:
**4:27**
